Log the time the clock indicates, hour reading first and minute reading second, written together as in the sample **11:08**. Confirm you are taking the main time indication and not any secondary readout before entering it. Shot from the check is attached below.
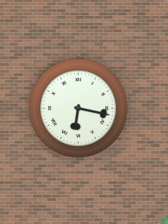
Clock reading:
**6:17**
